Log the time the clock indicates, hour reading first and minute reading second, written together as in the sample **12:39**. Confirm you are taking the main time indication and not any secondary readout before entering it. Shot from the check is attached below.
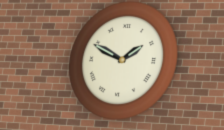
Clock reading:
**1:49**
